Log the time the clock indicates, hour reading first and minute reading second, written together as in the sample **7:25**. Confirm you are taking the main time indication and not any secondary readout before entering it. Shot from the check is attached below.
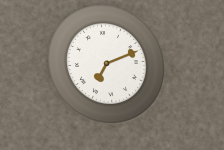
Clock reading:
**7:12**
